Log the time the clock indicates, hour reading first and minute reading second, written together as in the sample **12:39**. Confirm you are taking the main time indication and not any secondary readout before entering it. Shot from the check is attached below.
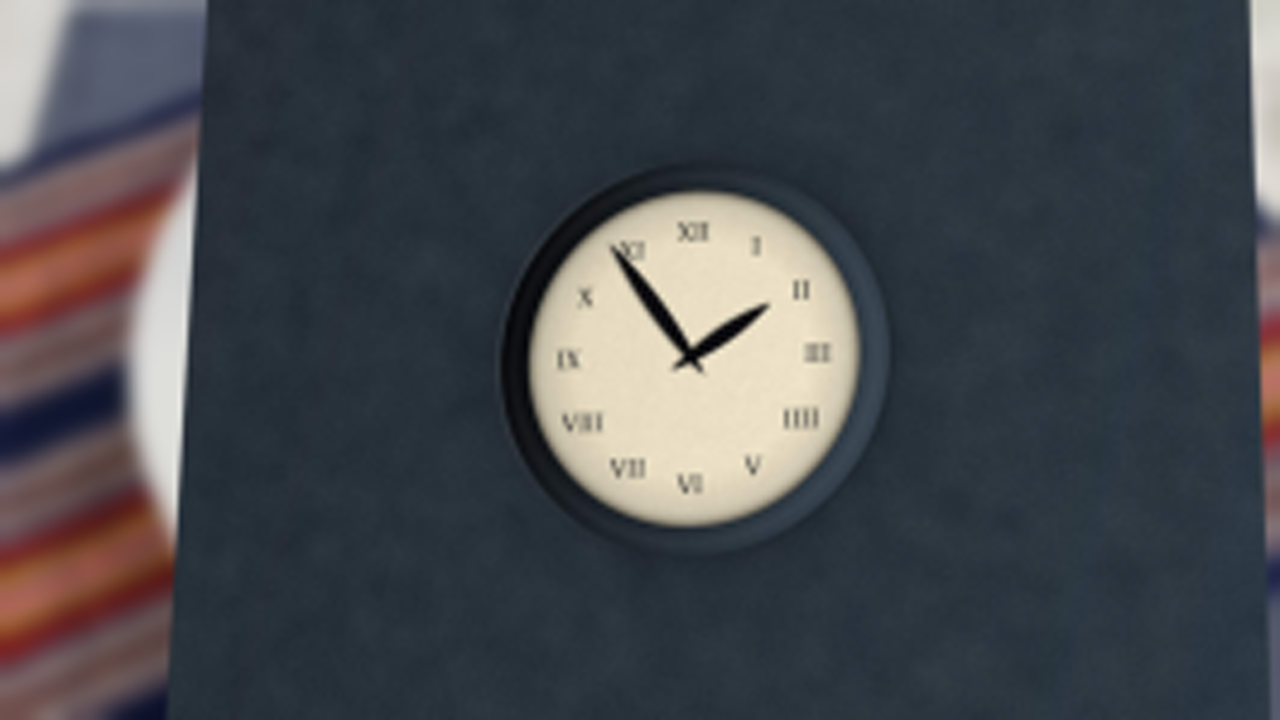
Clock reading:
**1:54**
